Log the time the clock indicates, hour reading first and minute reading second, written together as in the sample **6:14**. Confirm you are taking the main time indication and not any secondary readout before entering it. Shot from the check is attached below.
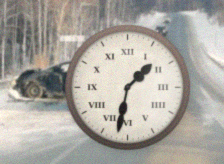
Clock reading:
**1:32**
